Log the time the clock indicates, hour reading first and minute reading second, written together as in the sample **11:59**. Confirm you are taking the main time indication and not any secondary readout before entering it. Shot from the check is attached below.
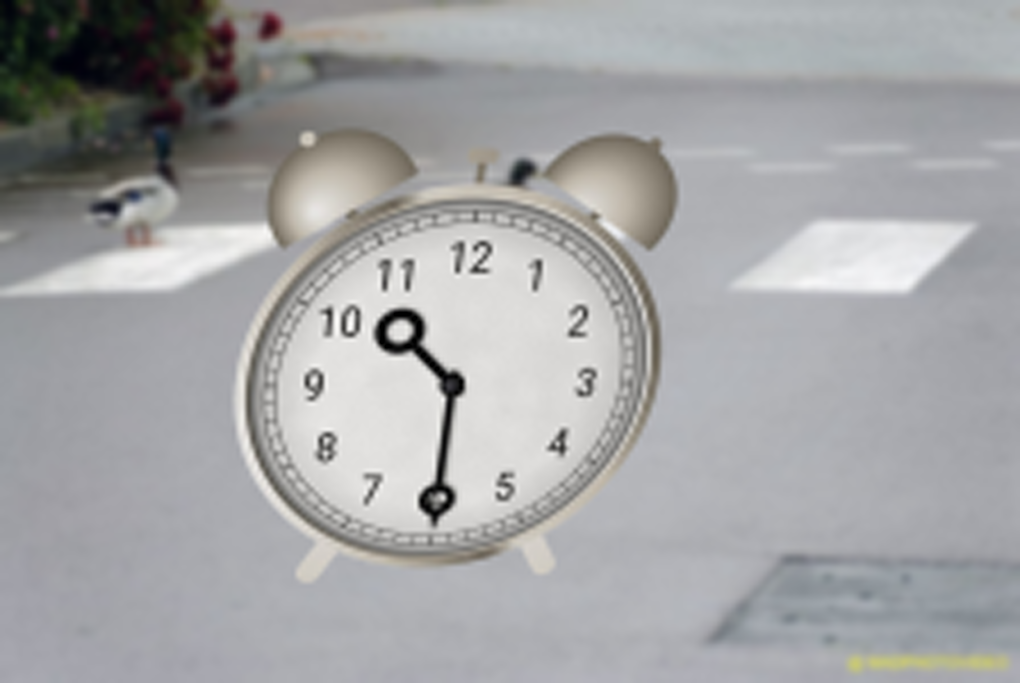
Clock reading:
**10:30**
